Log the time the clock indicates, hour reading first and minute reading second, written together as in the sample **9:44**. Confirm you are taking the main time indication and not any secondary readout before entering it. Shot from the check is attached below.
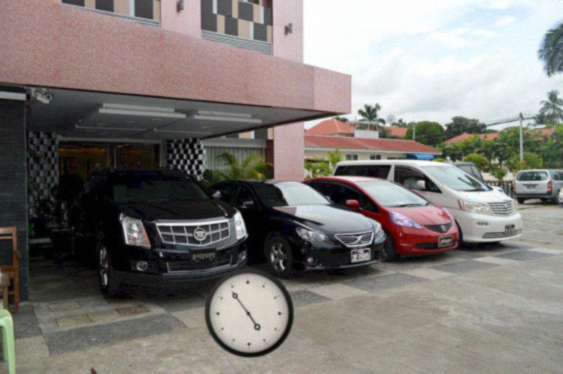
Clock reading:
**4:54**
